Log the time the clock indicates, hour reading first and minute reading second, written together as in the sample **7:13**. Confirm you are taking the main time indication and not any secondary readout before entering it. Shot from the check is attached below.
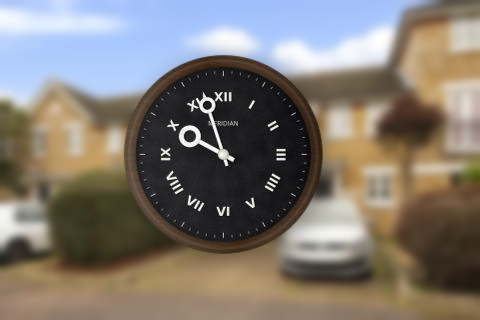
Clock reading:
**9:57**
